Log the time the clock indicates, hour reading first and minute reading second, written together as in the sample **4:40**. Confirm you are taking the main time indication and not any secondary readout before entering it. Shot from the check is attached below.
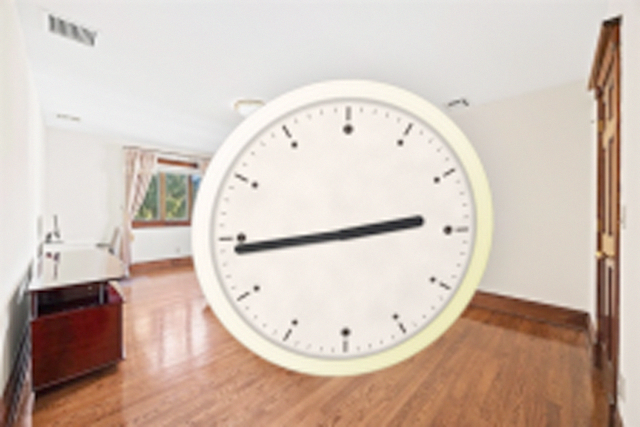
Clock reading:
**2:44**
